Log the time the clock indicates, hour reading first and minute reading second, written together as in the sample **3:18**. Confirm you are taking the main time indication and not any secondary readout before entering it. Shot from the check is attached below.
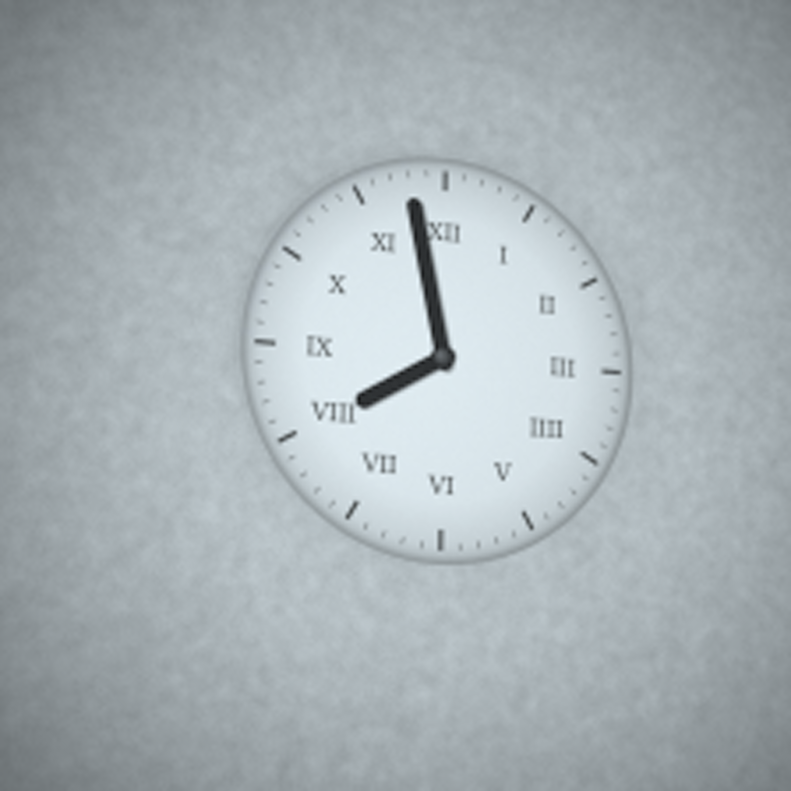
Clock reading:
**7:58**
